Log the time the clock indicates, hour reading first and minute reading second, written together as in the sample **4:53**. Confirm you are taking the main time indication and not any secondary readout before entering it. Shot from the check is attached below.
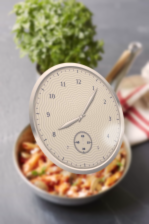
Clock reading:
**8:06**
